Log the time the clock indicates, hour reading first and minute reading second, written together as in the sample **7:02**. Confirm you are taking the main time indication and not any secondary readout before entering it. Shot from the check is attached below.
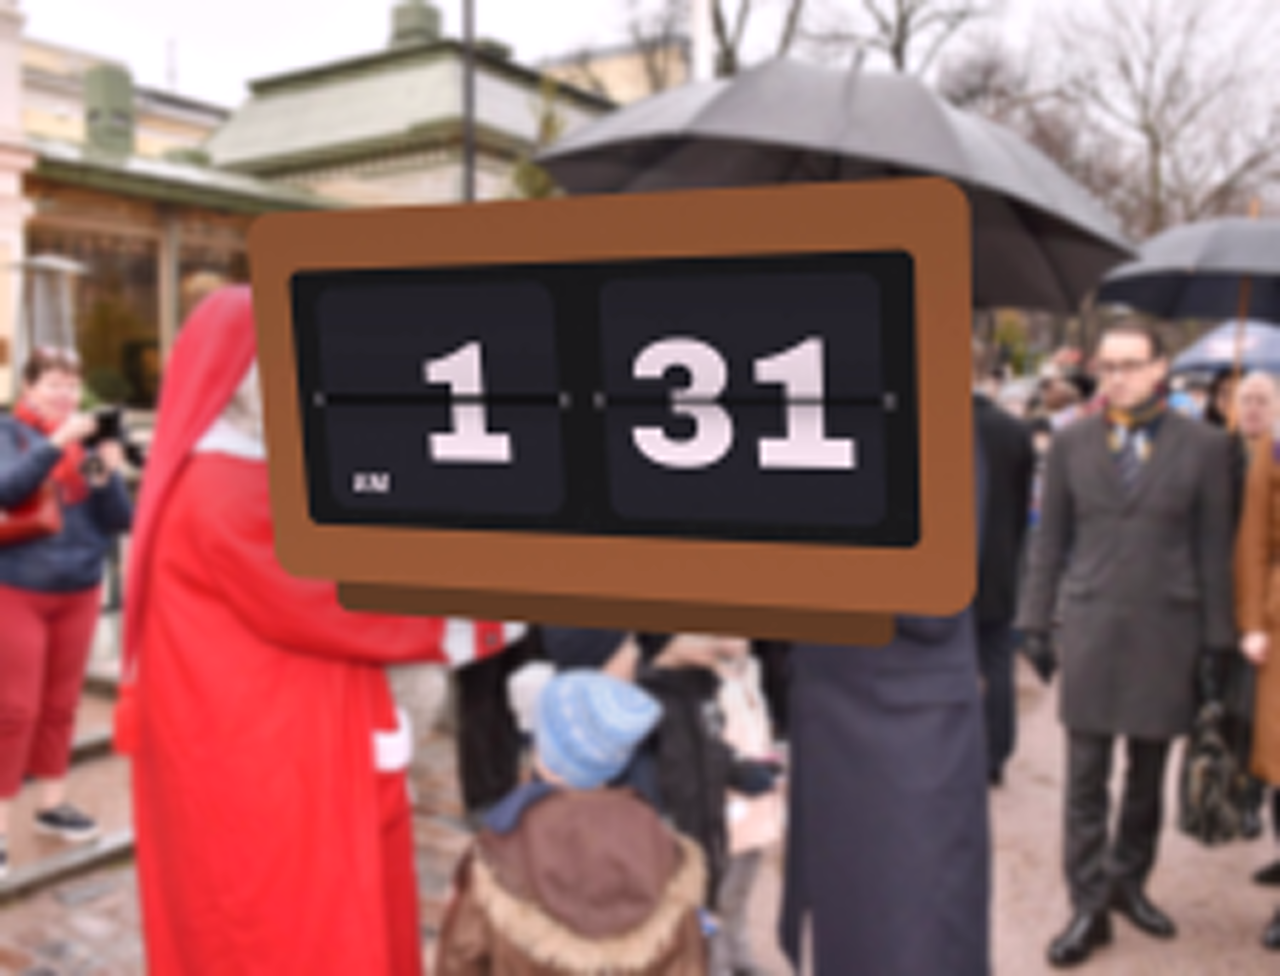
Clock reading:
**1:31**
